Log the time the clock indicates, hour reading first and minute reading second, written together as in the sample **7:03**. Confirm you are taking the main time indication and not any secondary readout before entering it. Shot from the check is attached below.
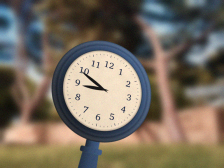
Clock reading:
**8:49**
